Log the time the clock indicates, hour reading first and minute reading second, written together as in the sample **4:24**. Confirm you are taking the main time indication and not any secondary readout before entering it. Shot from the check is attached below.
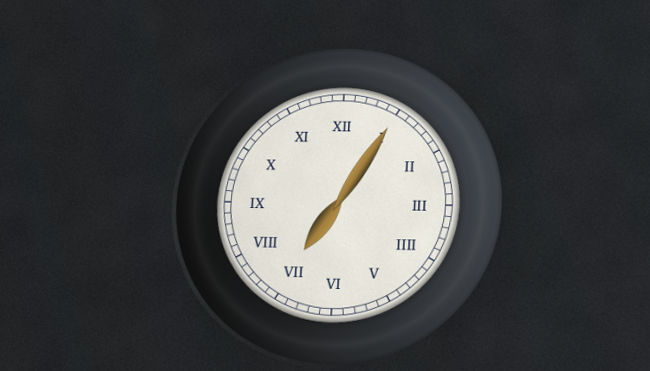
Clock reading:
**7:05**
